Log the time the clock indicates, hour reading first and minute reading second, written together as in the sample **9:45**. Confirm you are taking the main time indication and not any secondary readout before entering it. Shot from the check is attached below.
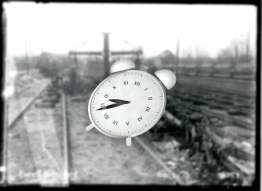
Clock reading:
**8:39**
